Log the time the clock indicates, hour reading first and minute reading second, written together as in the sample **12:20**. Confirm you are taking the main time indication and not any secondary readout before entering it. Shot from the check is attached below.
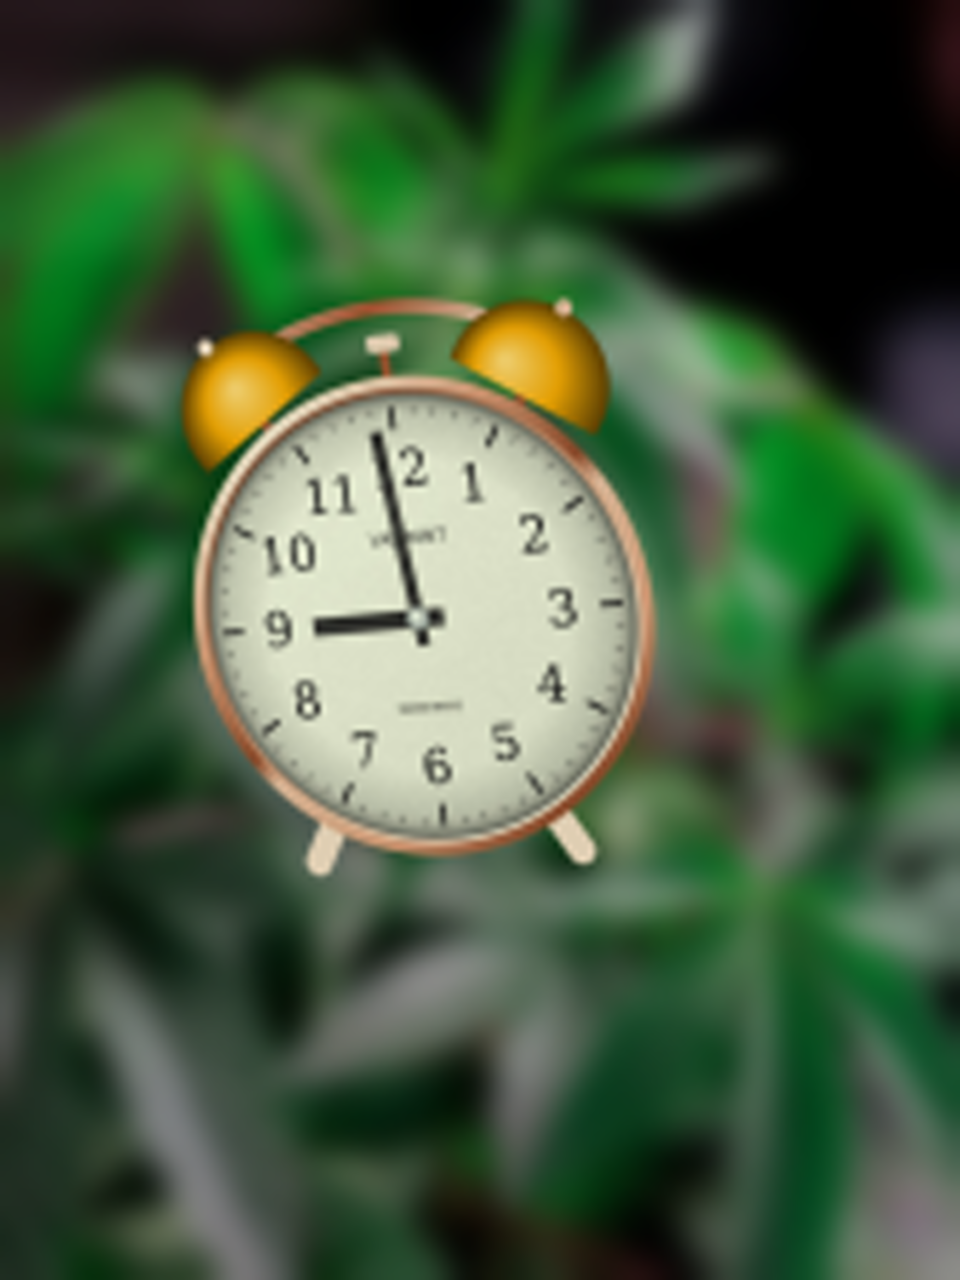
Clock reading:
**8:59**
